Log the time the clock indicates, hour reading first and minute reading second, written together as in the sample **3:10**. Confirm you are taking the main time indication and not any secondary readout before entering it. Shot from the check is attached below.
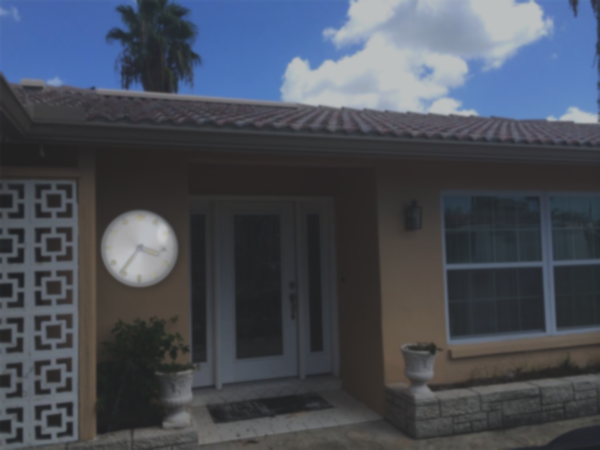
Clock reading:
**3:36**
